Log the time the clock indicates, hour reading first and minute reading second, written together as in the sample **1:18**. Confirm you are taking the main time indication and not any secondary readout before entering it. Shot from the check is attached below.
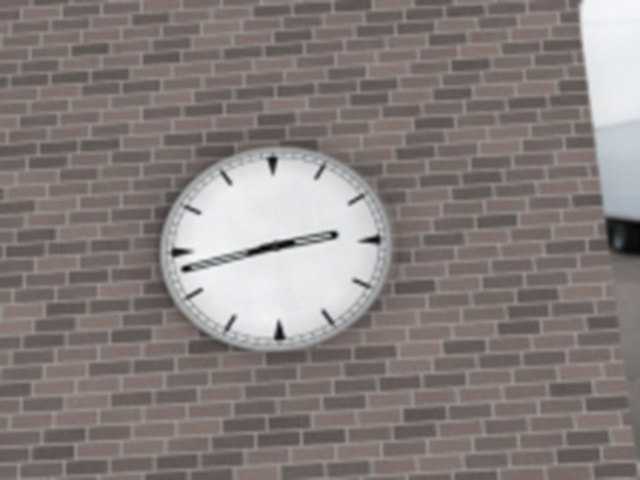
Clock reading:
**2:43**
